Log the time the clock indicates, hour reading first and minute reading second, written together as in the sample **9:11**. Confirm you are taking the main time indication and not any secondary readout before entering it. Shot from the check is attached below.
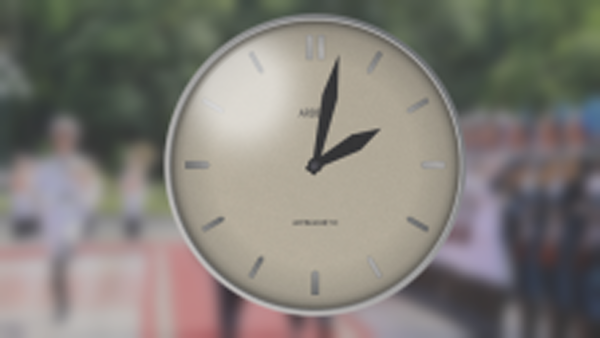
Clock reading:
**2:02**
